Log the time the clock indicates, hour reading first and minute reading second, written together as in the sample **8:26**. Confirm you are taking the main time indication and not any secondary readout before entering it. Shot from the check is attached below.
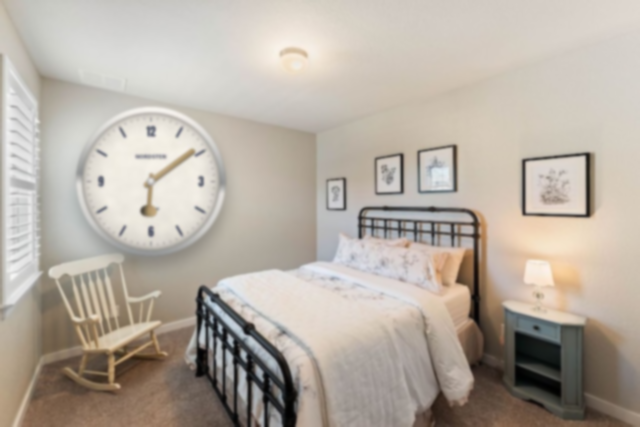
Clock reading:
**6:09**
